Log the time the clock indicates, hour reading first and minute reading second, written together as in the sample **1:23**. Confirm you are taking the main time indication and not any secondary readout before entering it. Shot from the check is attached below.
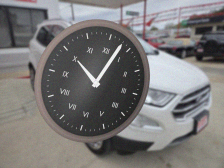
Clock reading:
**10:03**
